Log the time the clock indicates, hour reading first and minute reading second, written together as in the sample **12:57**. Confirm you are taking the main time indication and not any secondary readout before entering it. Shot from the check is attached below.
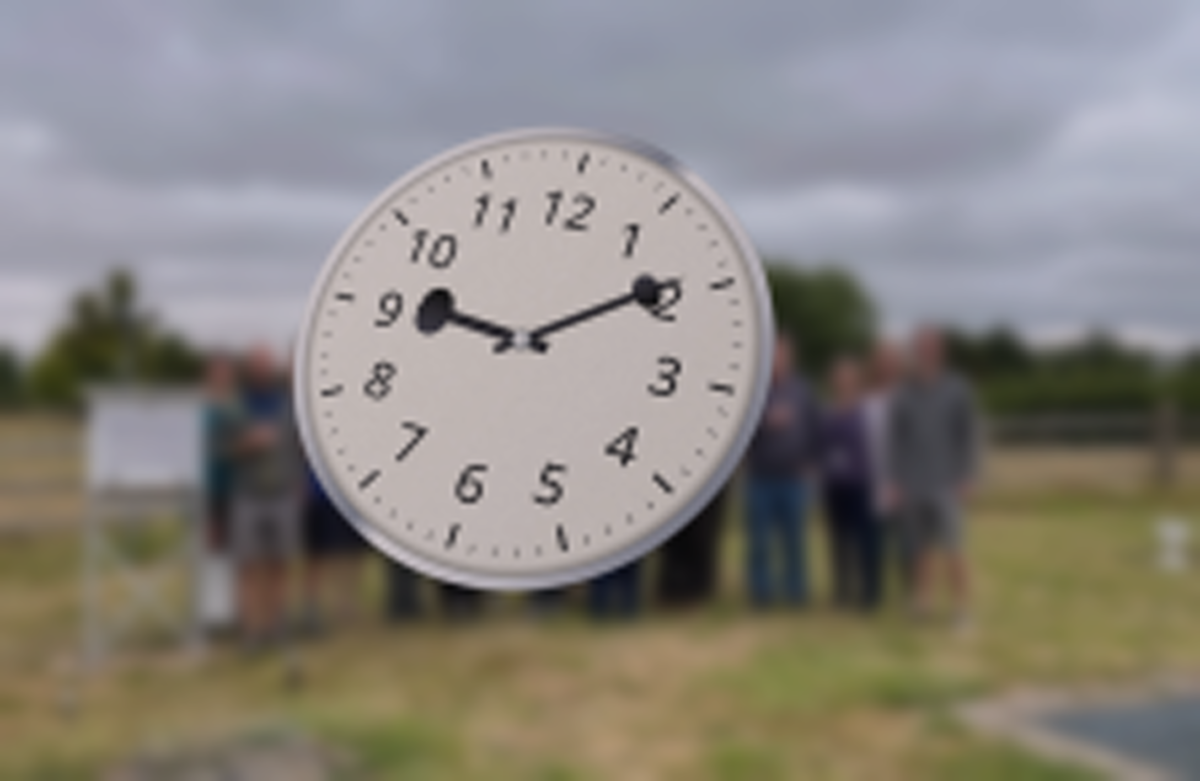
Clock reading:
**9:09**
